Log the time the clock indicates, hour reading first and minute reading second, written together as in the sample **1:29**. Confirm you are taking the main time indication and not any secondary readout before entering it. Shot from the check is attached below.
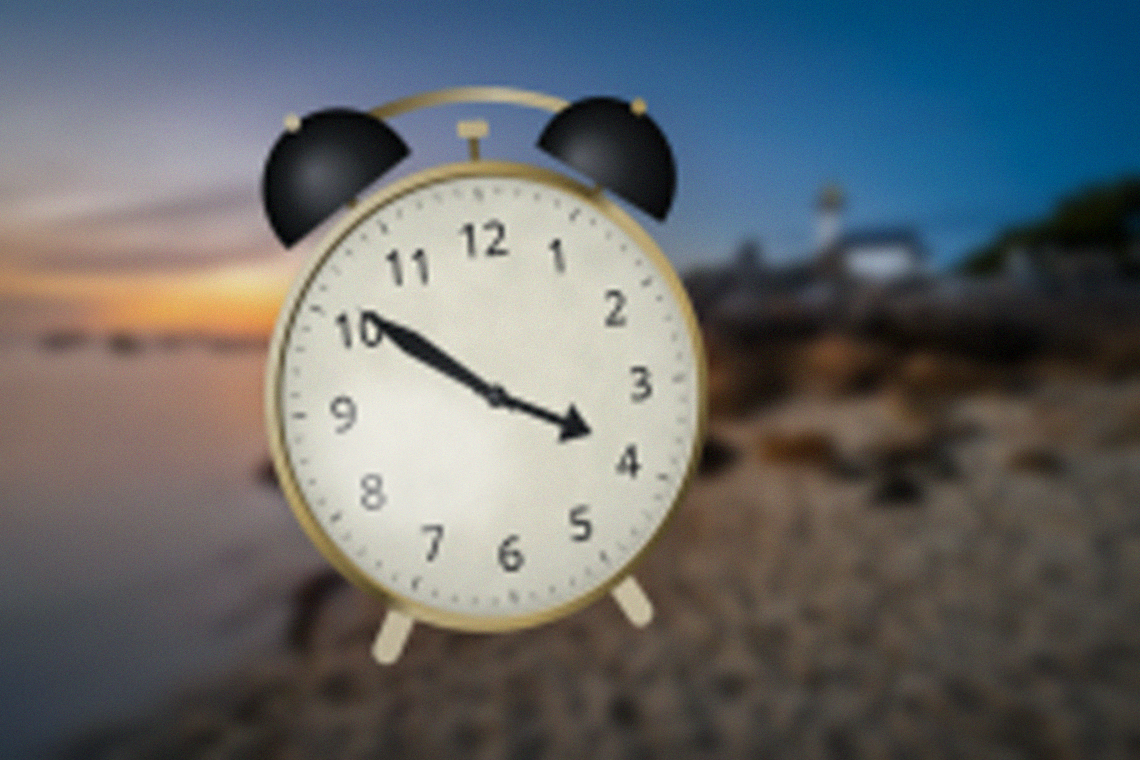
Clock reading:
**3:51**
